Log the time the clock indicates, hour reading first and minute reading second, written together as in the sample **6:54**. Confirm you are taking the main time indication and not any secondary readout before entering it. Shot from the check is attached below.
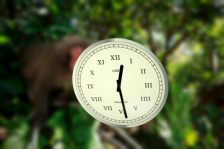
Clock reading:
**12:29**
